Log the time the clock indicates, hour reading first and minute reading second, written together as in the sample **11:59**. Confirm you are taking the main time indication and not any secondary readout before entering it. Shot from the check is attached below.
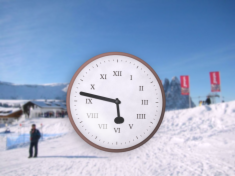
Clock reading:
**5:47**
